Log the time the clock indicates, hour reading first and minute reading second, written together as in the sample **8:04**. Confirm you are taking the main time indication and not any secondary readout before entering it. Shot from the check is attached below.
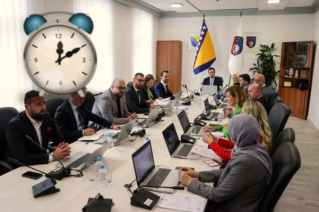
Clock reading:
**12:10**
